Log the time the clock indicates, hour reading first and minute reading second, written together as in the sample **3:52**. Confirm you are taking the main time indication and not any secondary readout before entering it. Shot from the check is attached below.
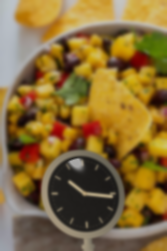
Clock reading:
**10:16**
